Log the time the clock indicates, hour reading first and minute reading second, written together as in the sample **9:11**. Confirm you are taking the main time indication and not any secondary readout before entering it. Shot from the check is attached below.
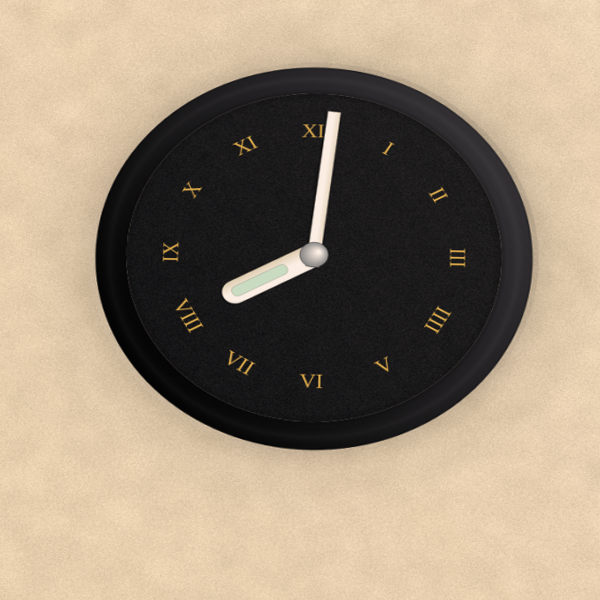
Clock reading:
**8:01**
